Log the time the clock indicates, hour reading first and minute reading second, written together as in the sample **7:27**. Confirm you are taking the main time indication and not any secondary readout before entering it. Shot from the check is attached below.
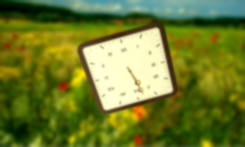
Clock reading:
**5:28**
